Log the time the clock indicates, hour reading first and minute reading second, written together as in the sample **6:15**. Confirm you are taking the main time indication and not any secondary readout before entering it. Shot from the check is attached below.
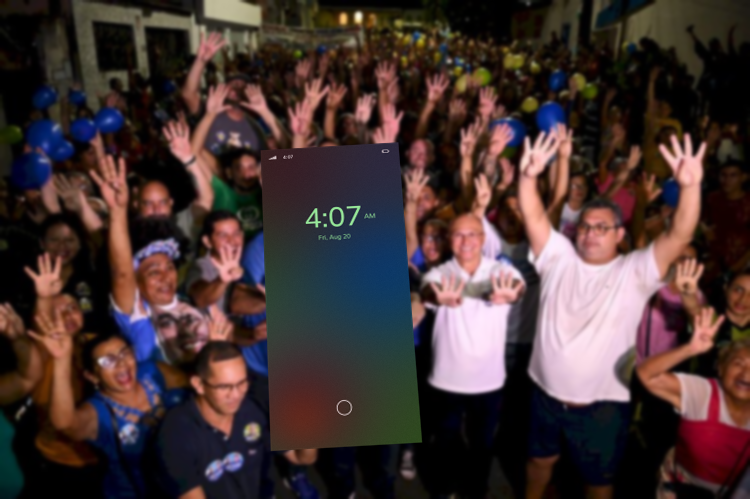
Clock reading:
**4:07**
